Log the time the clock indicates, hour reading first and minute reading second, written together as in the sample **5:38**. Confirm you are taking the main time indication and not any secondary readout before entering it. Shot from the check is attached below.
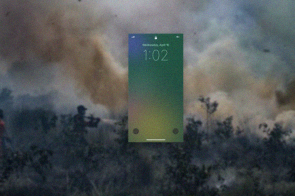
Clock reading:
**1:02**
